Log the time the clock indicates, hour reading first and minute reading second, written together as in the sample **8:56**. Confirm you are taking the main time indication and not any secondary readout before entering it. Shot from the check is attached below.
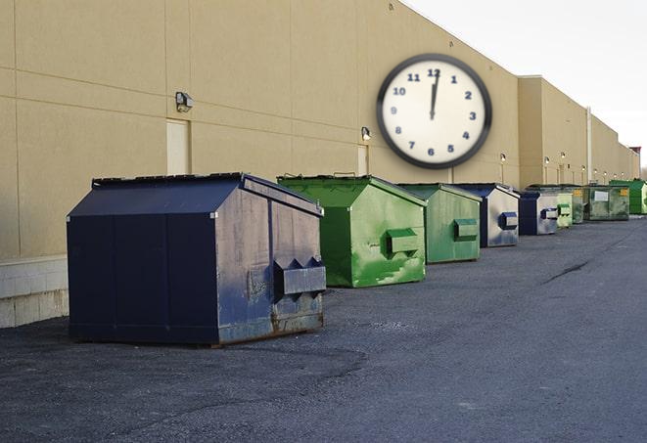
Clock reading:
**12:01**
